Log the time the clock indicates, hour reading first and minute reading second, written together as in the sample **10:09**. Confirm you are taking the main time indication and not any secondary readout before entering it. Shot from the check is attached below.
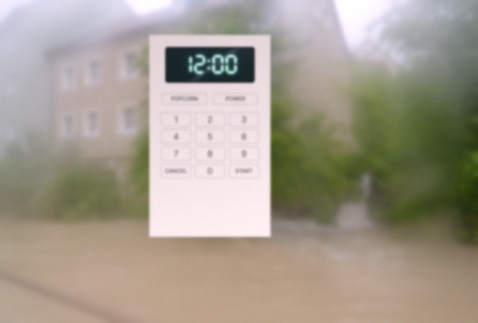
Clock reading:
**12:00**
